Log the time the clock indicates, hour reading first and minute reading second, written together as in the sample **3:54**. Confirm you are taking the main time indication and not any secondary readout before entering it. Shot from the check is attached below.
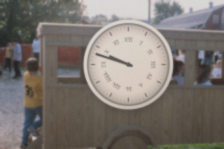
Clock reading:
**9:48**
